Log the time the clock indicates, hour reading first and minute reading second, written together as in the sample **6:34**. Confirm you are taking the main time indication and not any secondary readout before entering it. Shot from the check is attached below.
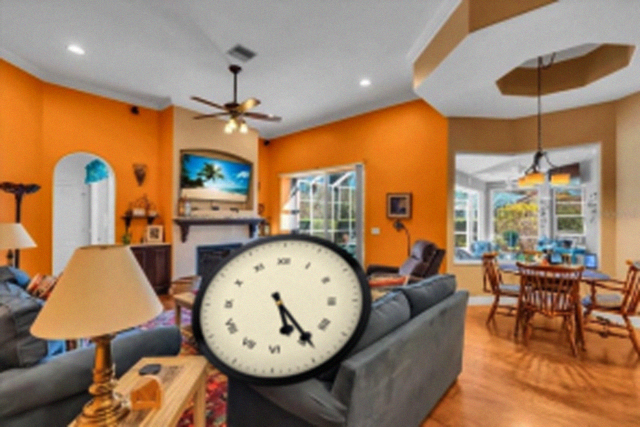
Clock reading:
**5:24**
